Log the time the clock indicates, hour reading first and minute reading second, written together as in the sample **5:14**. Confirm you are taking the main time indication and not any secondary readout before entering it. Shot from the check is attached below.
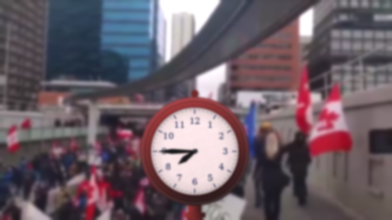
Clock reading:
**7:45**
